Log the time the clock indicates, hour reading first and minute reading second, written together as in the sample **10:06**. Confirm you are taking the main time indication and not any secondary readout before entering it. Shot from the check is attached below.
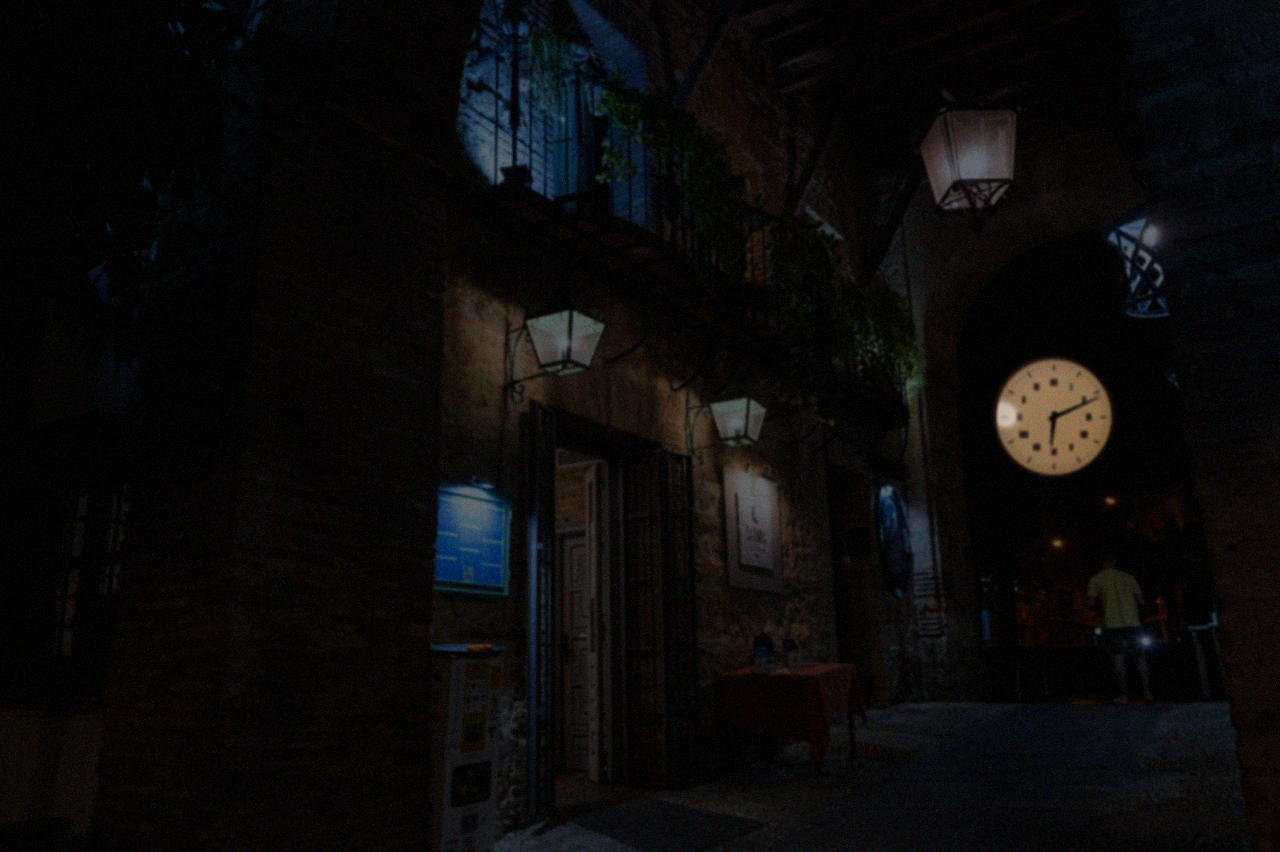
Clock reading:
**6:11**
